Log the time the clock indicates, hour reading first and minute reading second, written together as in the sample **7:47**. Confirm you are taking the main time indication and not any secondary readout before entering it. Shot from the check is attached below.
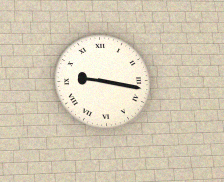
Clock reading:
**9:17**
